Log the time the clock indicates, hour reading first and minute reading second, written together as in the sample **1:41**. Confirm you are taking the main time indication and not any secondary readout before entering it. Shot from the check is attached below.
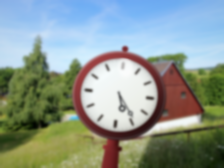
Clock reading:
**5:24**
